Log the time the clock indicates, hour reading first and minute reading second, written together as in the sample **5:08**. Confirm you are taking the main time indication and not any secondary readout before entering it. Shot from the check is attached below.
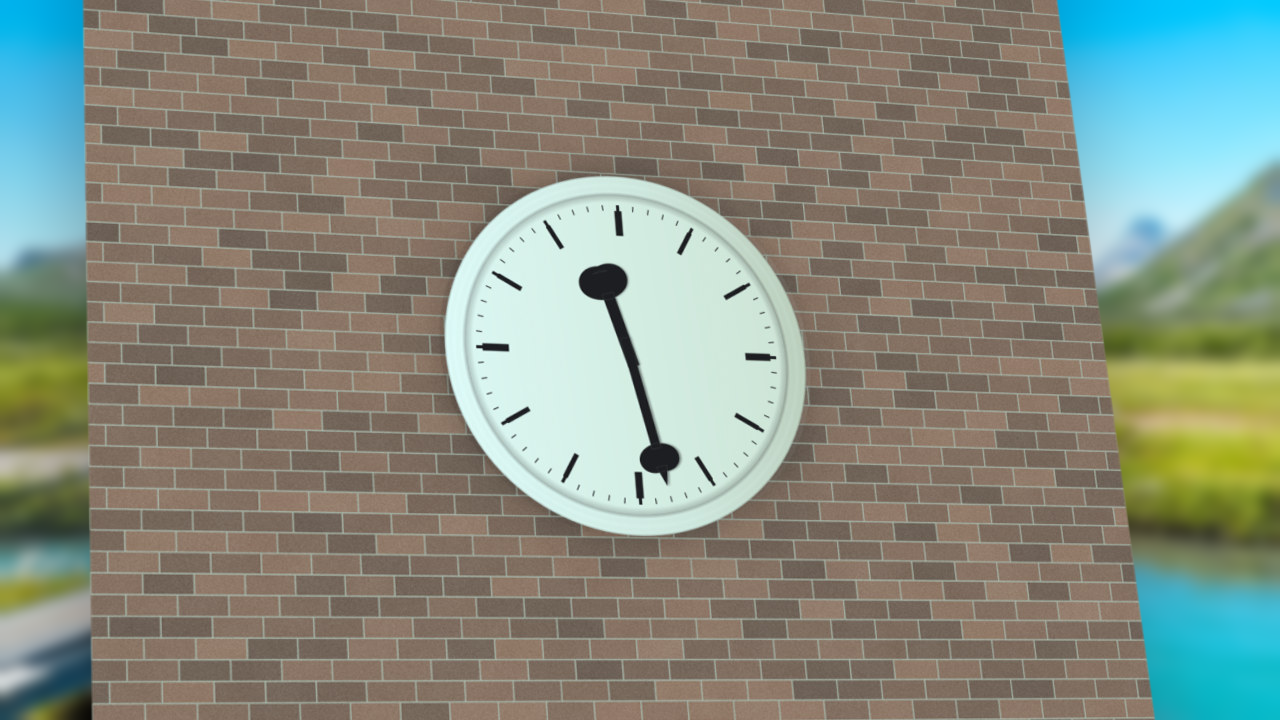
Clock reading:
**11:28**
